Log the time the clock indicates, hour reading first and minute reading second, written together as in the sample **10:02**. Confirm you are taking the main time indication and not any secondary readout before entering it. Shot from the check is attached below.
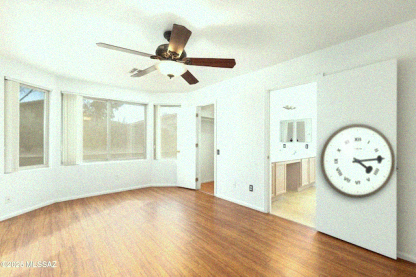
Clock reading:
**4:14**
